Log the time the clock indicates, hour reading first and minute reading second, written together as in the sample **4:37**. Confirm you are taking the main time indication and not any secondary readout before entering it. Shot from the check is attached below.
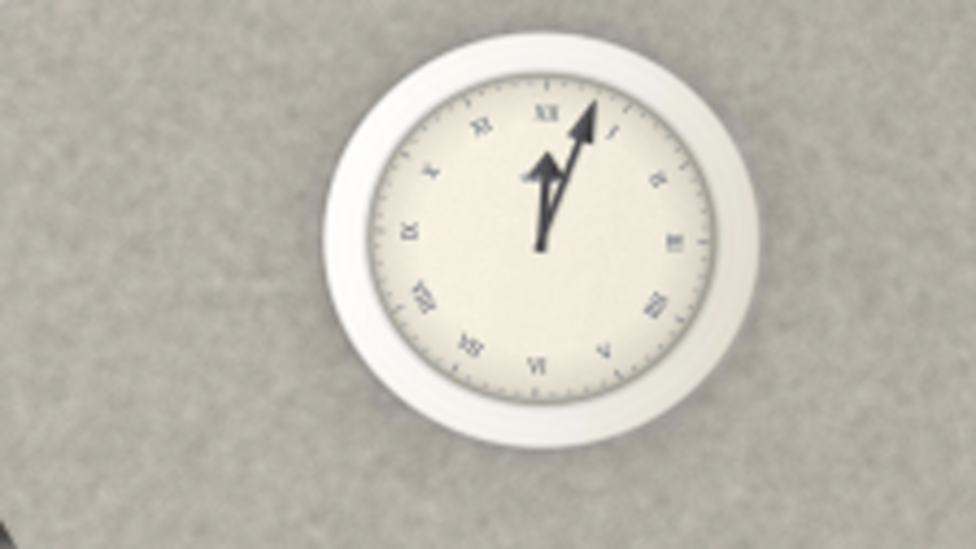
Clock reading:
**12:03**
